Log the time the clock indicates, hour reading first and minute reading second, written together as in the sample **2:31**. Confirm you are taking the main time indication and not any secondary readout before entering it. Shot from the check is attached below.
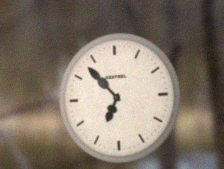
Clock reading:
**6:53**
